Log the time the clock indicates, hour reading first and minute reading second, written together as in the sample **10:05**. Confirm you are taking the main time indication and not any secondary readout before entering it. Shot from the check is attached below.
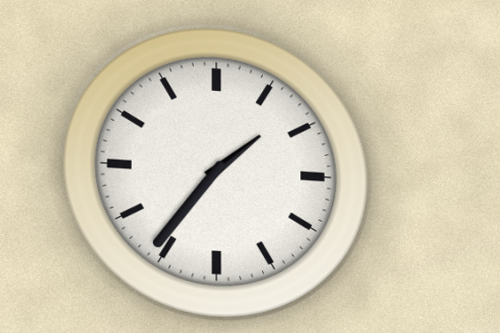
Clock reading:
**1:36**
